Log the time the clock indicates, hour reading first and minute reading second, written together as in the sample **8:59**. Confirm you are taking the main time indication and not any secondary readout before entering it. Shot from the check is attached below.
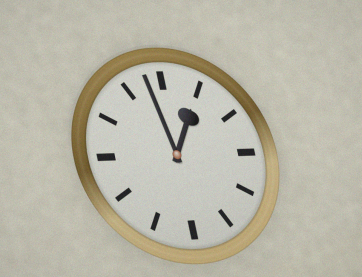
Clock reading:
**12:58**
